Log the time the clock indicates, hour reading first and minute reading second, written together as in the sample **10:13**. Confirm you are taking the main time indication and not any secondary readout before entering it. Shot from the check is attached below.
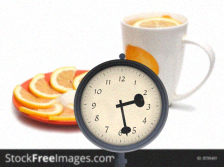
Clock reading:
**2:28**
